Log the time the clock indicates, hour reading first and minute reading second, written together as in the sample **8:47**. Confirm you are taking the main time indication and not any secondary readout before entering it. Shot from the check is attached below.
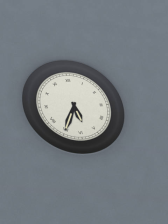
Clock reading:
**5:35**
